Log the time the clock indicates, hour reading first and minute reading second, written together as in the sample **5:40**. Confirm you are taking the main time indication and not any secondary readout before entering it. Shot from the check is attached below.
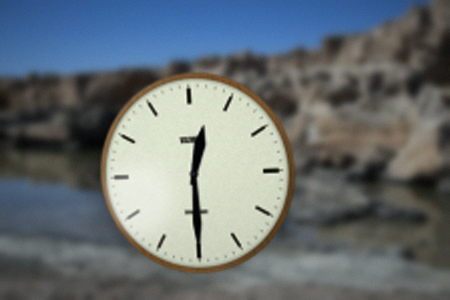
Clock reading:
**12:30**
